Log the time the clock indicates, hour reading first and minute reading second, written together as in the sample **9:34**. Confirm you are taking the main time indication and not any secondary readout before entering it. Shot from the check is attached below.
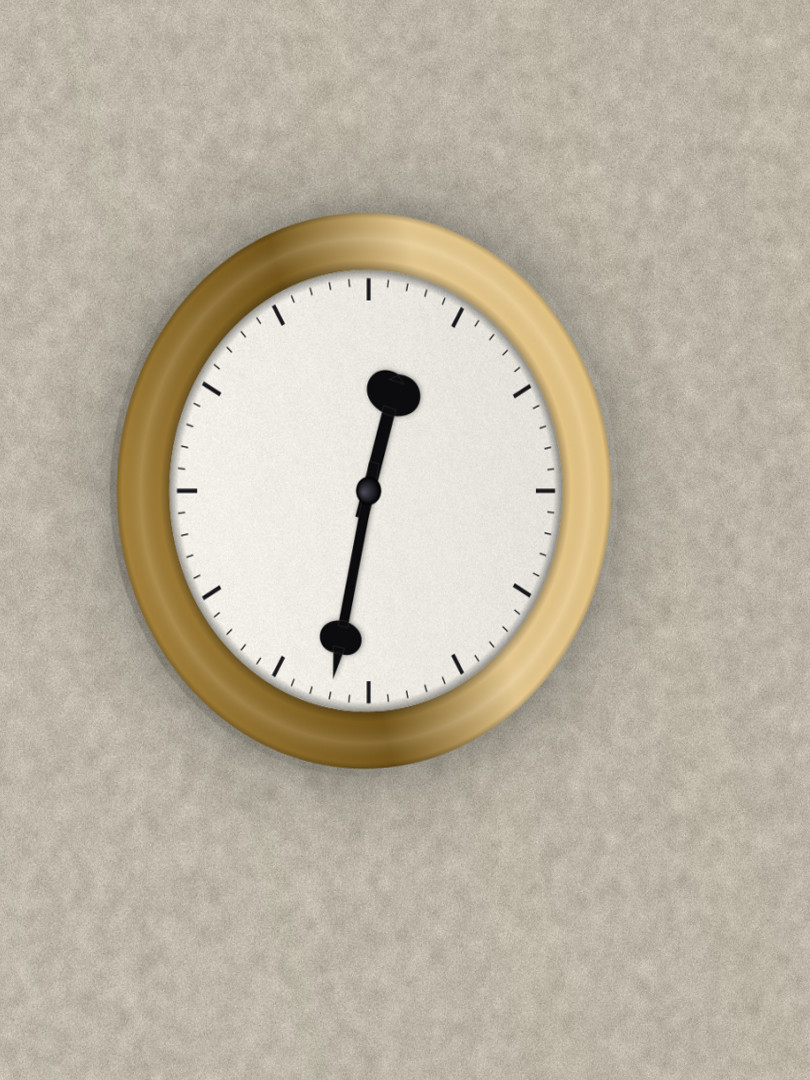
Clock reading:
**12:32**
